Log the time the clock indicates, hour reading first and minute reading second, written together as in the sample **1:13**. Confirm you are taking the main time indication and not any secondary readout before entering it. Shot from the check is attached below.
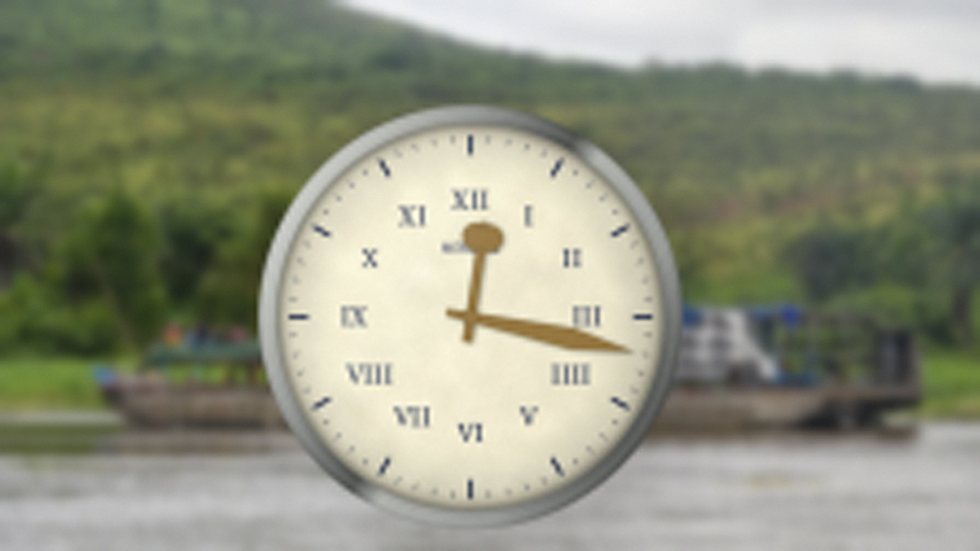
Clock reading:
**12:17**
